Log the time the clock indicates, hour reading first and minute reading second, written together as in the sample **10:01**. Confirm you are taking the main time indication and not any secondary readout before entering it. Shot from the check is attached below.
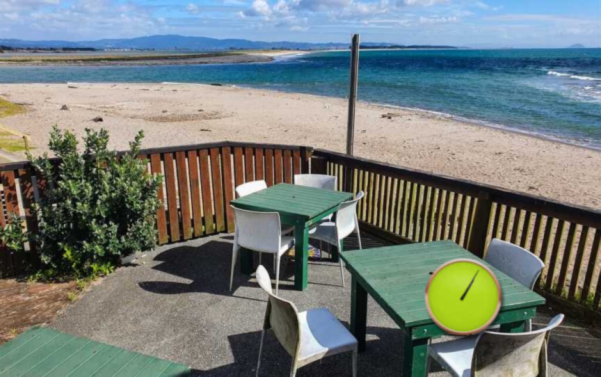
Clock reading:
**1:05**
